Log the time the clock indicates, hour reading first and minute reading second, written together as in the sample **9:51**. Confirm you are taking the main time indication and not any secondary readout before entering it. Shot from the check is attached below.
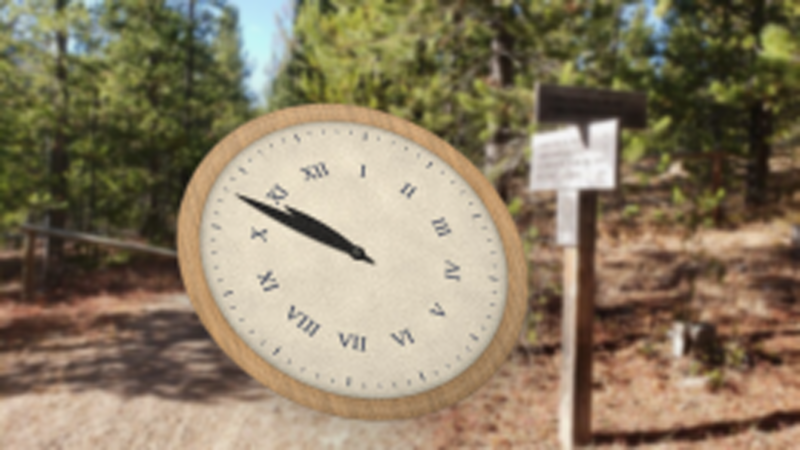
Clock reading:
**10:53**
